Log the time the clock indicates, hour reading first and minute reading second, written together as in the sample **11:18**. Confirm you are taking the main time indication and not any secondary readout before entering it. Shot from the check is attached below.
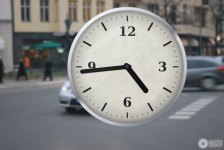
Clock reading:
**4:44**
